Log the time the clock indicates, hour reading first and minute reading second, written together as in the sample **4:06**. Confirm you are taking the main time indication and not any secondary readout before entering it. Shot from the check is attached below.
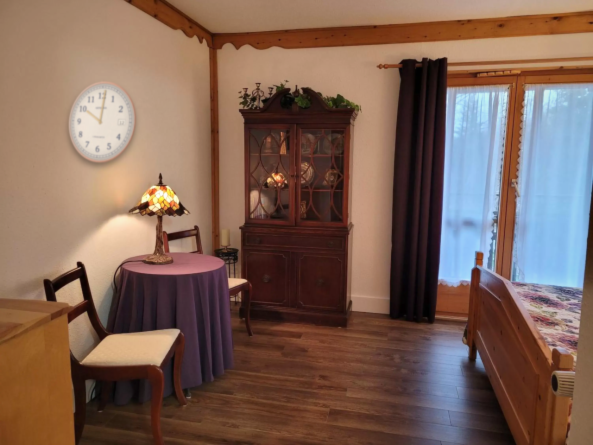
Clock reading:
**10:01**
